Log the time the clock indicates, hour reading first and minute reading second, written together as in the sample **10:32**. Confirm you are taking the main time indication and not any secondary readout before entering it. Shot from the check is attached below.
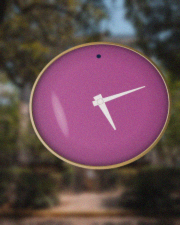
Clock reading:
**5:12**
